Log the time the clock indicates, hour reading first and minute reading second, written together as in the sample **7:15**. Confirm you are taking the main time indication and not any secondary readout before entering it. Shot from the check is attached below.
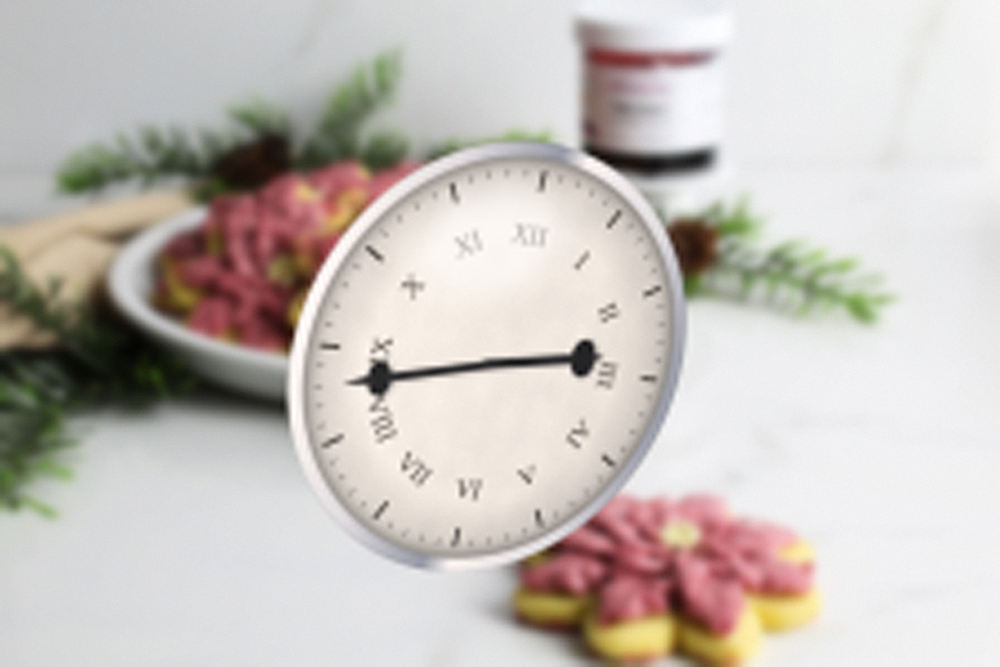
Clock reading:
**2:43**
